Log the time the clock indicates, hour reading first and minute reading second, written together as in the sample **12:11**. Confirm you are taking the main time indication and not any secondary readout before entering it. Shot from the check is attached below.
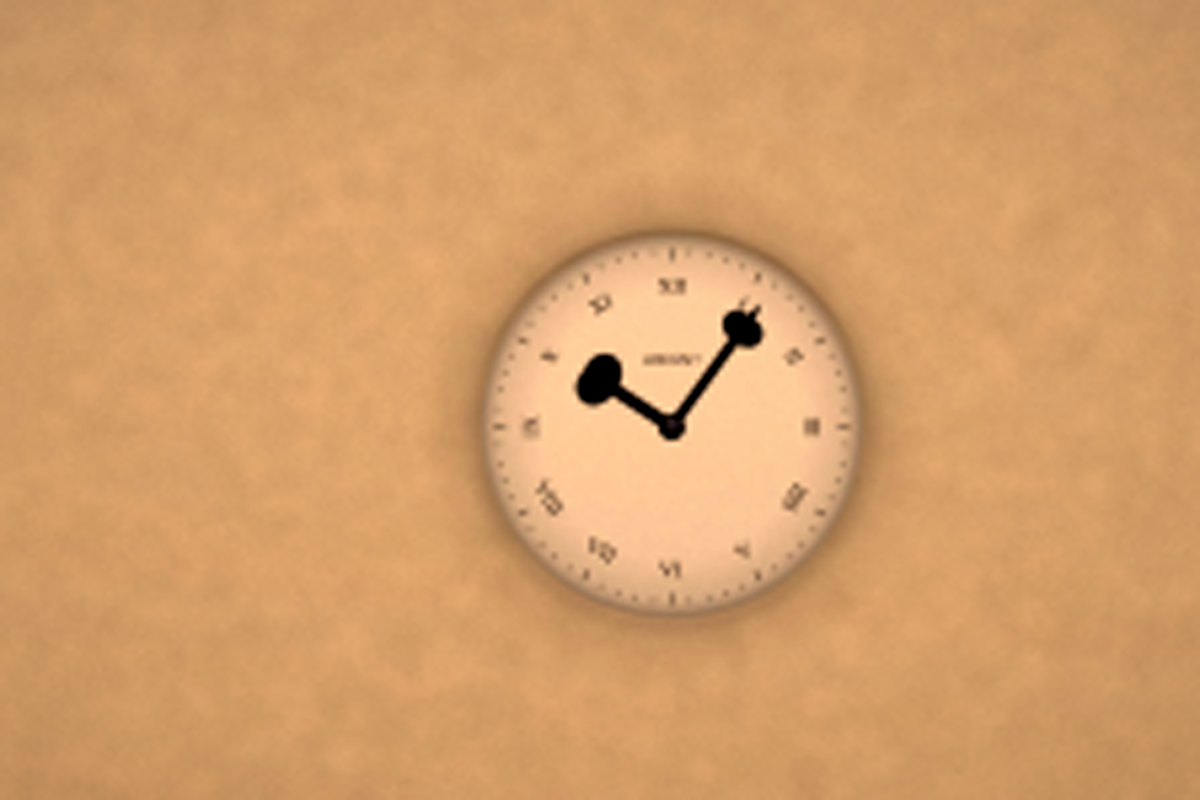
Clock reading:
**10:06**
